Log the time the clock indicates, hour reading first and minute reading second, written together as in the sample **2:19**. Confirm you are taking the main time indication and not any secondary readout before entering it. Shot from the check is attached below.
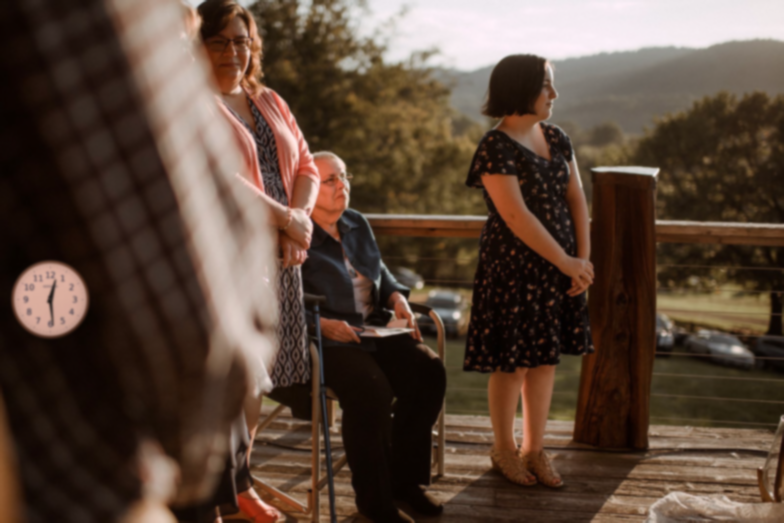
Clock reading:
**12:29**
